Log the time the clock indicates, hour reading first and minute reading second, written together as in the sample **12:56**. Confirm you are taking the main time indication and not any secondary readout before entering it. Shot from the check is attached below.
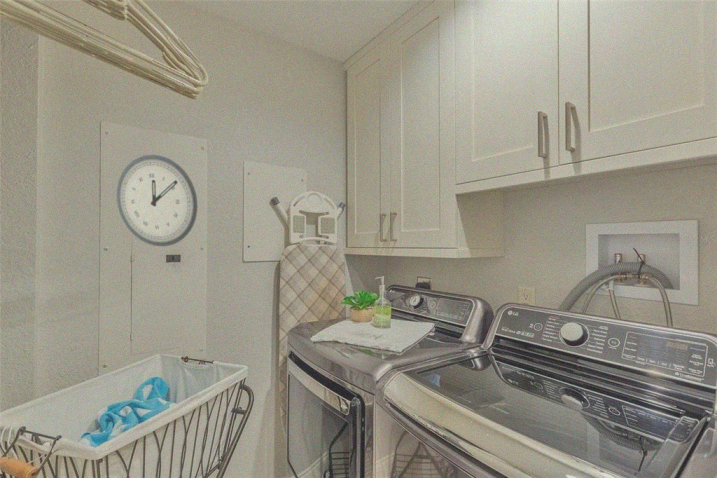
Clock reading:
**12:09**
